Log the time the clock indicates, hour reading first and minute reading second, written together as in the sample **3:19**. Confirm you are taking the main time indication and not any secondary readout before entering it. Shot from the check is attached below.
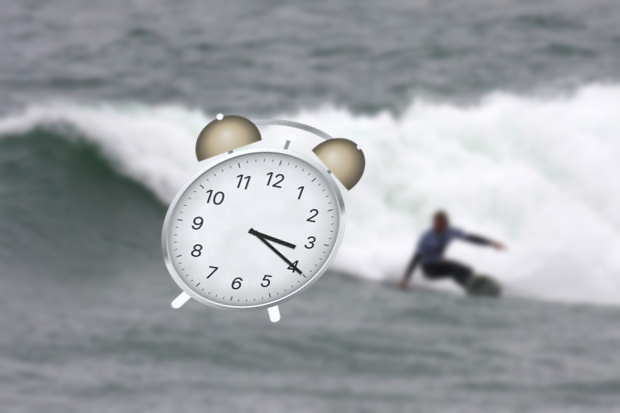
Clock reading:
**3:20**
